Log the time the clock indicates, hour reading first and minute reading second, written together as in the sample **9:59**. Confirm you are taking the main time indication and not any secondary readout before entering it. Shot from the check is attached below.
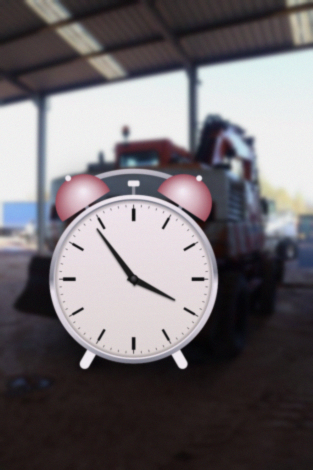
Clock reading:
**3:54**
